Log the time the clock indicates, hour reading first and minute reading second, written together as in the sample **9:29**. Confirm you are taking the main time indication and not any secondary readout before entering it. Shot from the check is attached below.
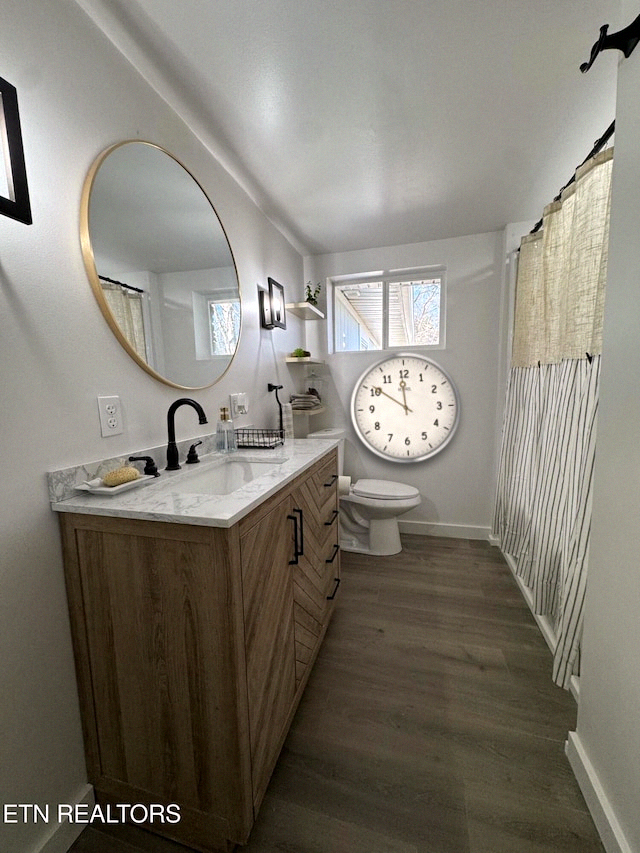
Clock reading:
**11:51**
